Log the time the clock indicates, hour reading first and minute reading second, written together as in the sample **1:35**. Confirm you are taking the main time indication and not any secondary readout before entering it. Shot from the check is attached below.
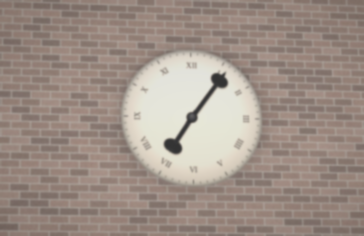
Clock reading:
**7:06**
